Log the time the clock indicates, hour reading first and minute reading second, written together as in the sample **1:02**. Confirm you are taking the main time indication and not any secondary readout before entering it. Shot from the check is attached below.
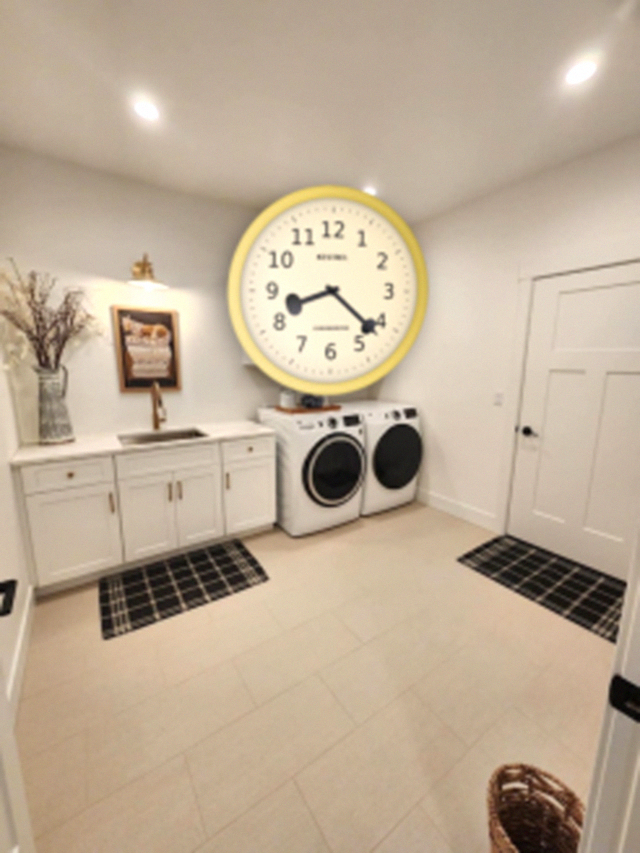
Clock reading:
**8:22**
